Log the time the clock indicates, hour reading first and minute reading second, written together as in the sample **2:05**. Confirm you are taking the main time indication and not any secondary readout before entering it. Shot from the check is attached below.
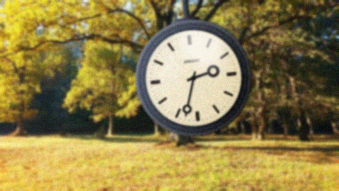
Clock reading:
**2:33**
